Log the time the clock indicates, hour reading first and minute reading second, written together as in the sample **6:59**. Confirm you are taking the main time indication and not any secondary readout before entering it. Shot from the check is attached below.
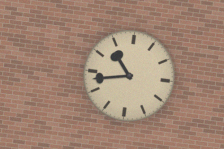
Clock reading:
**10:43**
